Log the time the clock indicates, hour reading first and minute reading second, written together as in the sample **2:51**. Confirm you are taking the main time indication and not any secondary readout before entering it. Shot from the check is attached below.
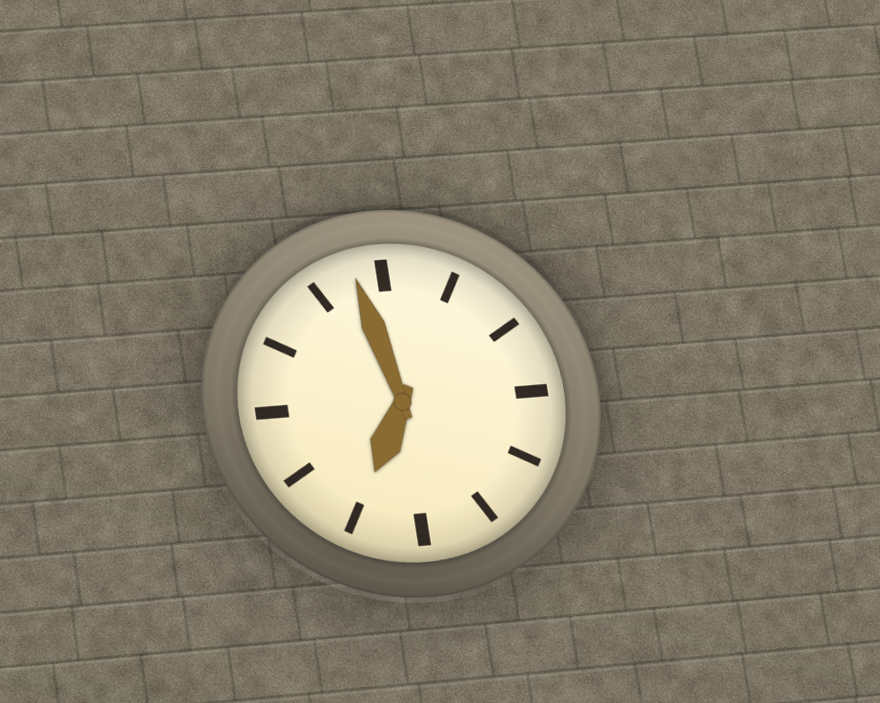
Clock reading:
**6:58**
